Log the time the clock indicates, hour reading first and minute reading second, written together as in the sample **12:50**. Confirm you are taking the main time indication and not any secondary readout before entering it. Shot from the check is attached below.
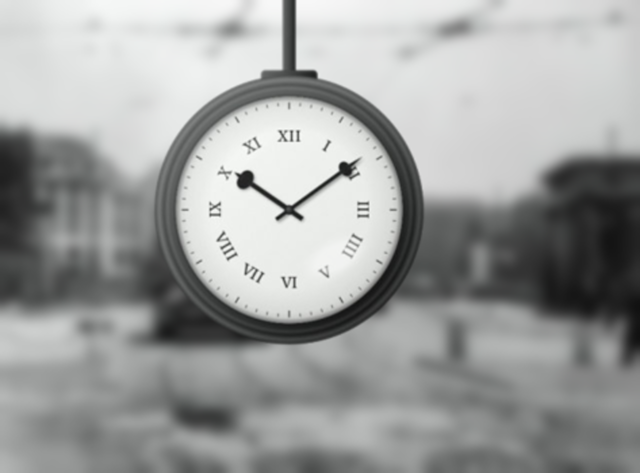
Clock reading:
**10:09**
